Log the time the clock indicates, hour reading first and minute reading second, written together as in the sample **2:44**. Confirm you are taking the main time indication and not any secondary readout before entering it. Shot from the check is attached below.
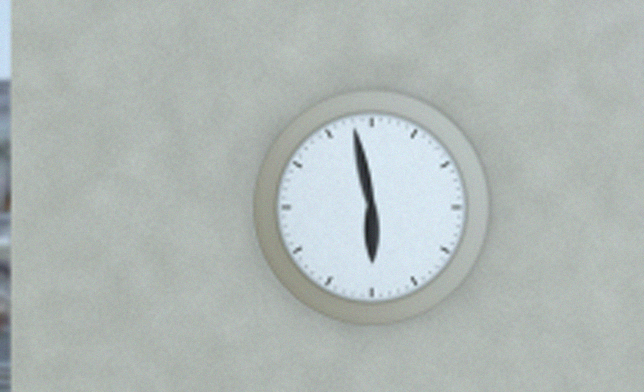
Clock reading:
**5:58**
